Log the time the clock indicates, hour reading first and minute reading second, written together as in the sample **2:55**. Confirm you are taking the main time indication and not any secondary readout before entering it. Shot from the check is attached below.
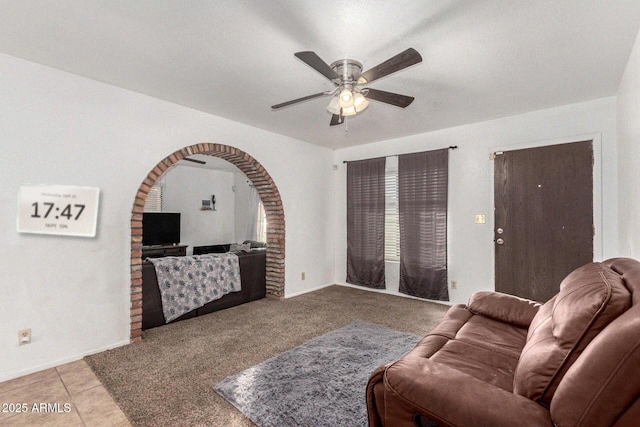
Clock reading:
**17:47**
